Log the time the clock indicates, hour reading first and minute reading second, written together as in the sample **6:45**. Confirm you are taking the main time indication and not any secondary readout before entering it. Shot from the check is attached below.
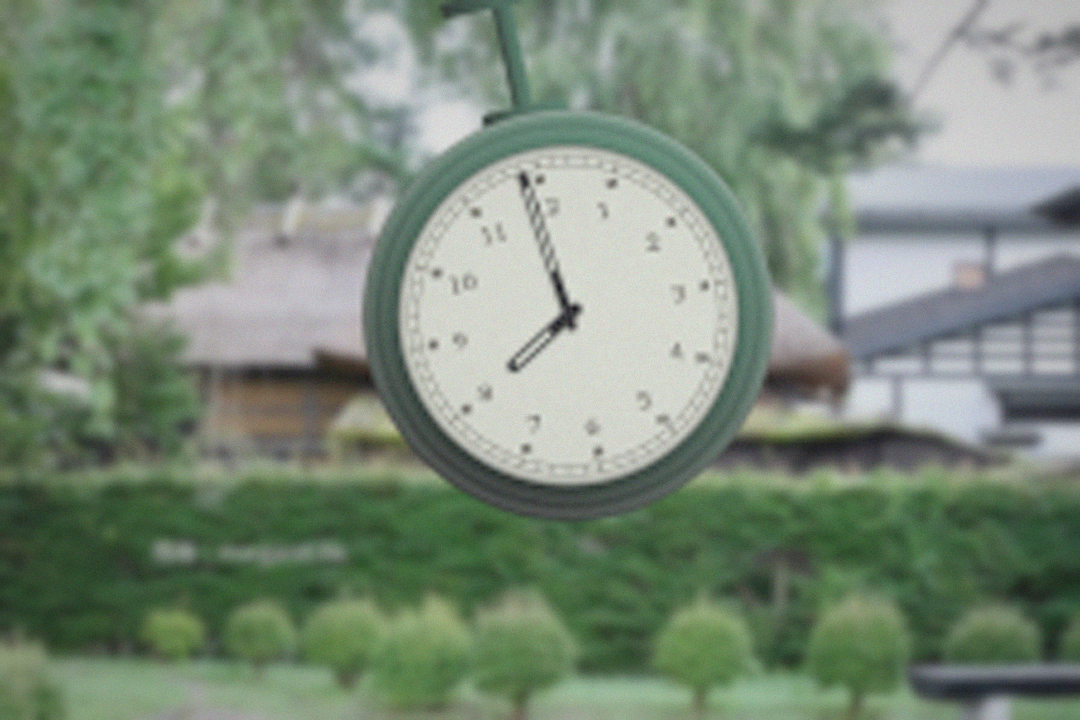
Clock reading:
**7:59**
